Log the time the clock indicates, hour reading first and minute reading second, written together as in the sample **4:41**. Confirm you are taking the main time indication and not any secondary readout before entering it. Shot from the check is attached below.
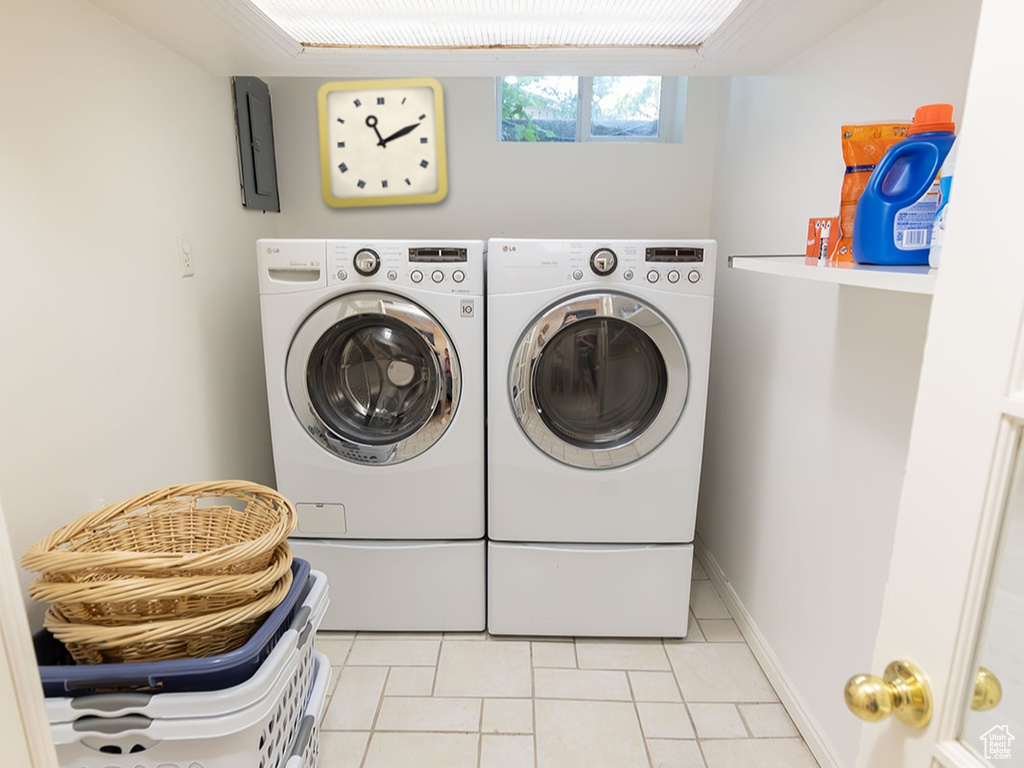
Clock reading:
**11:11**
